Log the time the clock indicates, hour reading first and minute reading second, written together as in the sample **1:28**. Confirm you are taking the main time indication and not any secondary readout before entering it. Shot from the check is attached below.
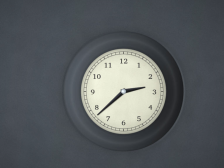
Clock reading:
**2:38**
